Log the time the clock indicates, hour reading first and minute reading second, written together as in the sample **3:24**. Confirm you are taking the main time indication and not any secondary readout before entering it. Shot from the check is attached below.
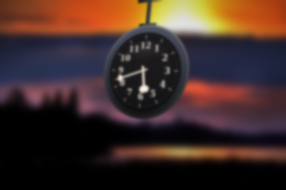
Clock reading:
**5:42**
